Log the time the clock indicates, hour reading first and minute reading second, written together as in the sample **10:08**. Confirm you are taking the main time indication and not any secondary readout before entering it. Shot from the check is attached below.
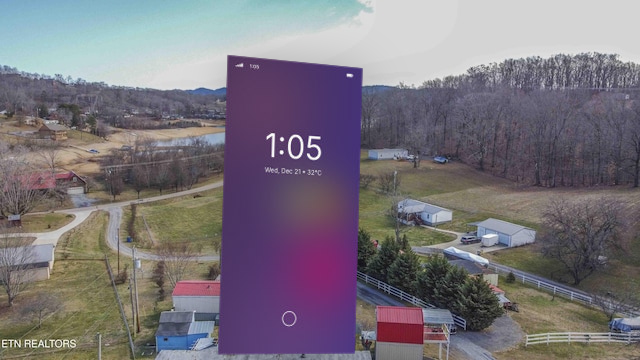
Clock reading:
**1:05**
